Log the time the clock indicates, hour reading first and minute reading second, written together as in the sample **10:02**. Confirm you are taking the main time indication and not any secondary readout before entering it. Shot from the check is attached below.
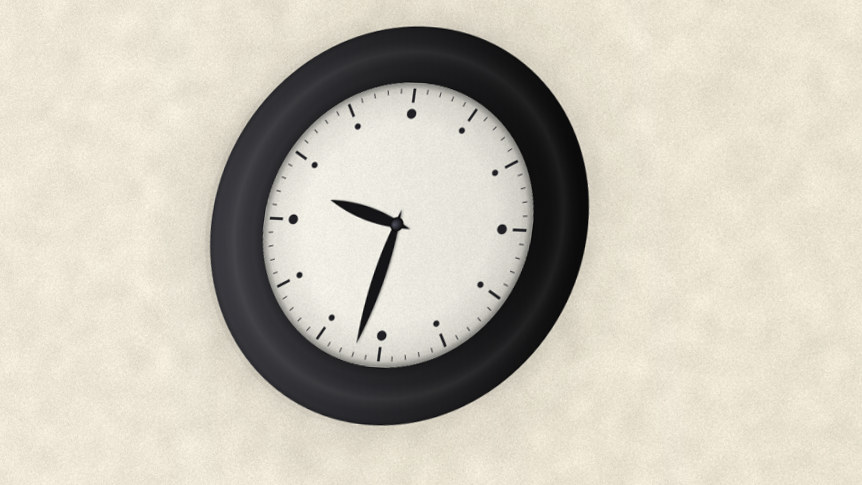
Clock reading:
**9:32**
